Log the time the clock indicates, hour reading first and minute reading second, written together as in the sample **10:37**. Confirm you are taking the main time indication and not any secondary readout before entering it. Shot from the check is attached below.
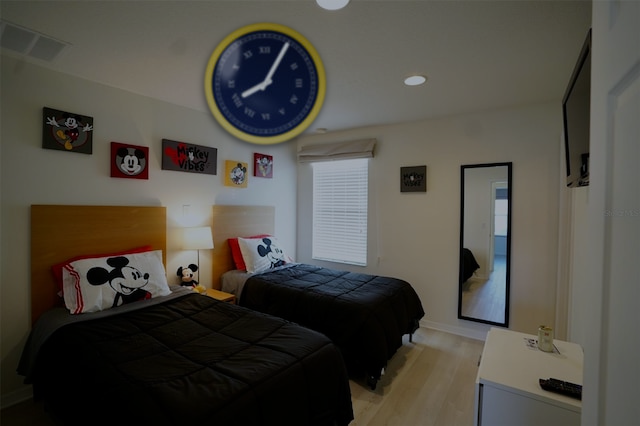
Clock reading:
**8:05**
